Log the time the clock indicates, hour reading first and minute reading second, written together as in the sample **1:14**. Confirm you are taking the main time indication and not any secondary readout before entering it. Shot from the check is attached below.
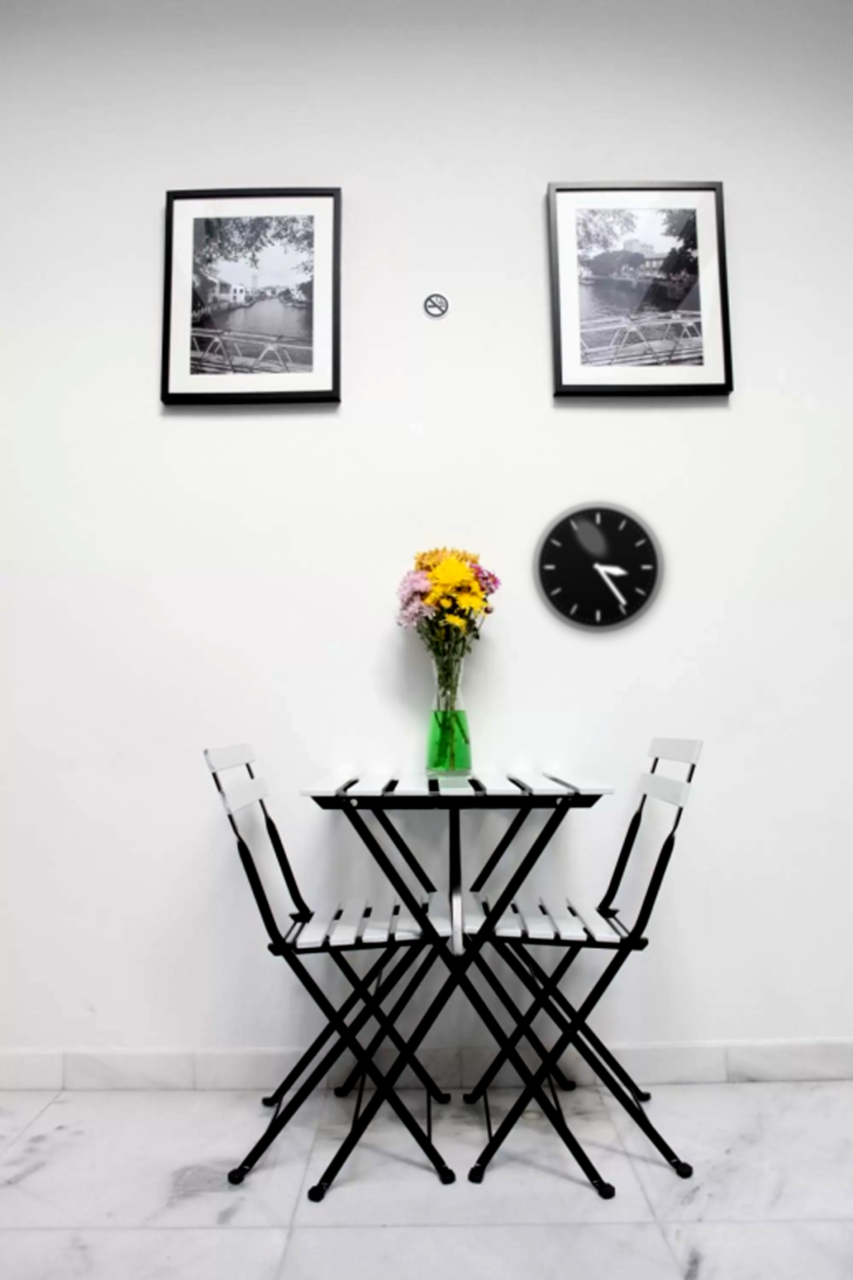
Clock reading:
**3:24**
